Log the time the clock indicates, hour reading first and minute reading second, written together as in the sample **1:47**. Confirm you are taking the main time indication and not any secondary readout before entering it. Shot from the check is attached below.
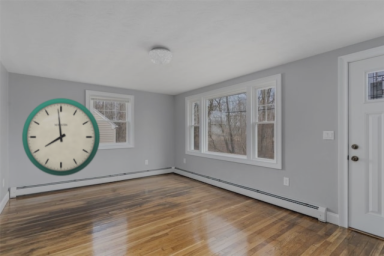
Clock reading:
**7:59**
